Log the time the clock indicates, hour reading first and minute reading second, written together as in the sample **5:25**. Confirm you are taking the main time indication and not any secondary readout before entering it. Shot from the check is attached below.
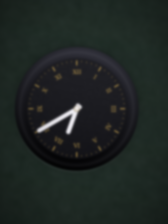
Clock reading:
**6:40**
